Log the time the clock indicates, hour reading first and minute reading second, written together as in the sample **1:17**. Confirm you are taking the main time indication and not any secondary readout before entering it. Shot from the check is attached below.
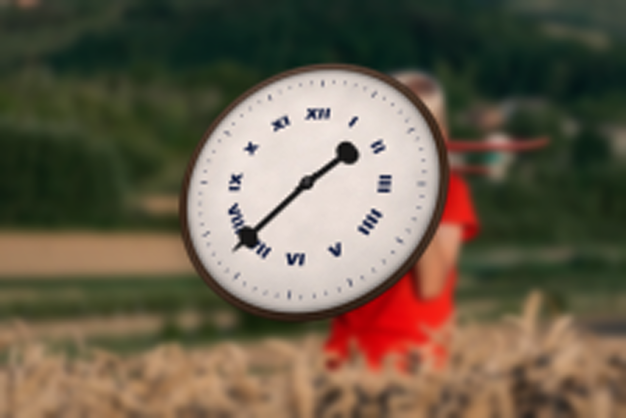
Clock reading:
**1:37**
